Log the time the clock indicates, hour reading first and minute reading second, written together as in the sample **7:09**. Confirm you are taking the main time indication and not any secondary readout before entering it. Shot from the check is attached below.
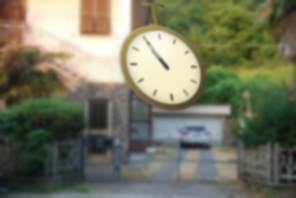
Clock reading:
**10:55**
